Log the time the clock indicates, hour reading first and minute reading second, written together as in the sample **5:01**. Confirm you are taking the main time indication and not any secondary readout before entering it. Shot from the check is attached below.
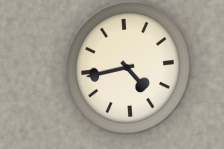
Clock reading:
**4:44**
